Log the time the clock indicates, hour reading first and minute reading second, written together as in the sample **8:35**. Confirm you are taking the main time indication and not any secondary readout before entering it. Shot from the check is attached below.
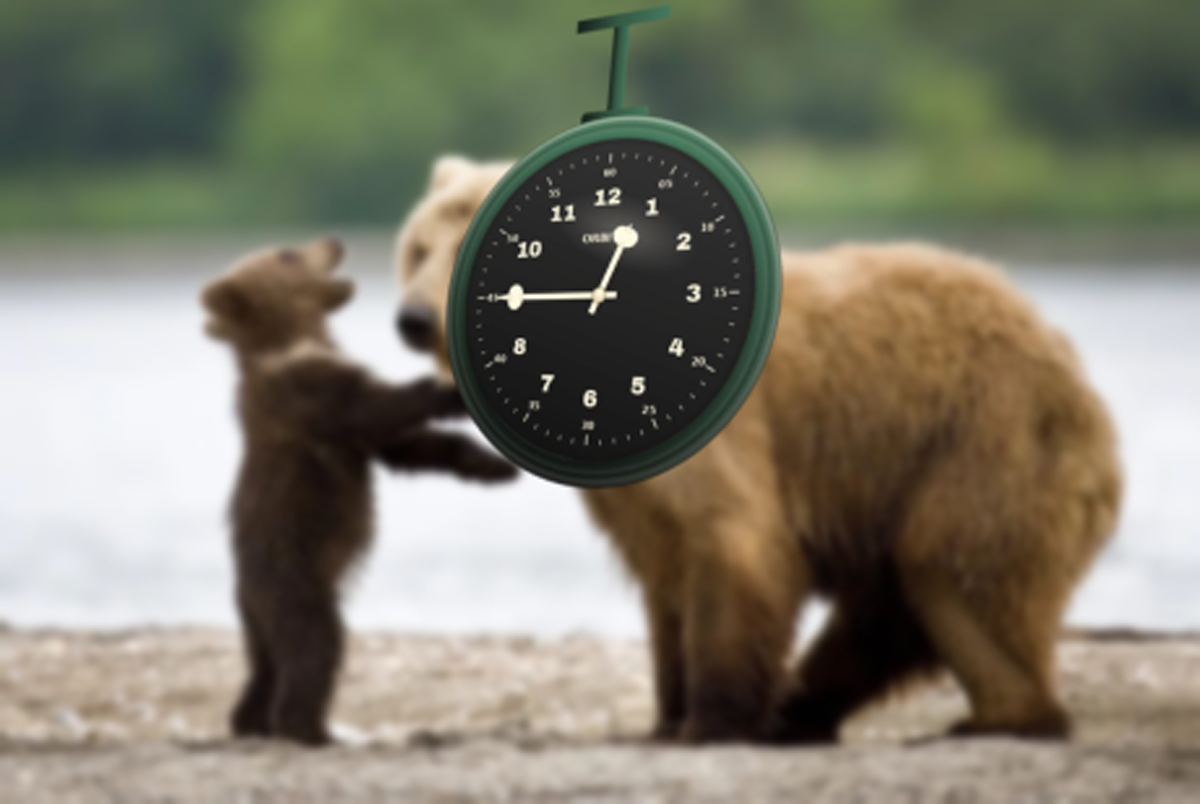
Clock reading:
**12:45**
